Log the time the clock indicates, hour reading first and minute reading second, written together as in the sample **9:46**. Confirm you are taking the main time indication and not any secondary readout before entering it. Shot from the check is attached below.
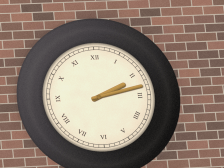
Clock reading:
**2:13**
